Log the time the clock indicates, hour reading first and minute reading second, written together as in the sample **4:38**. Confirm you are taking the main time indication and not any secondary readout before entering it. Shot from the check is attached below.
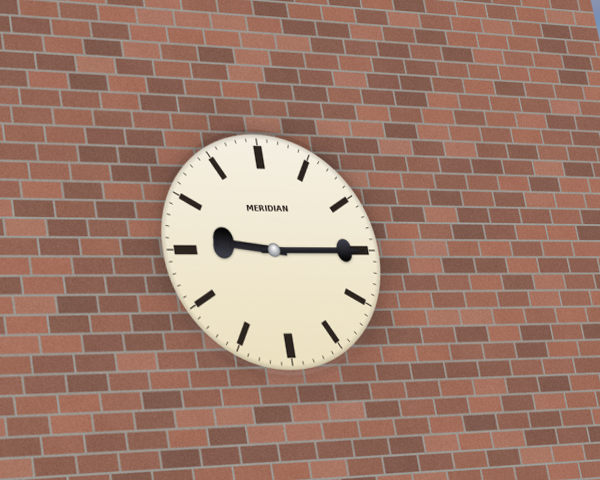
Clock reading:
**9:15**
